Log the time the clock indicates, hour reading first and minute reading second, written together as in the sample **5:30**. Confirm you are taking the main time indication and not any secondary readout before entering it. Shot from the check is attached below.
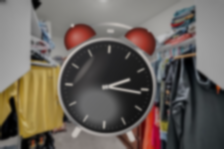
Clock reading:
**2:16**
